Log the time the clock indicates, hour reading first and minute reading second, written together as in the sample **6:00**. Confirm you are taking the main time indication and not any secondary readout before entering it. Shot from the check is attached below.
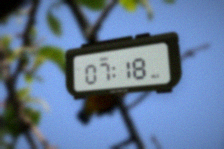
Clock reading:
**7:18**
